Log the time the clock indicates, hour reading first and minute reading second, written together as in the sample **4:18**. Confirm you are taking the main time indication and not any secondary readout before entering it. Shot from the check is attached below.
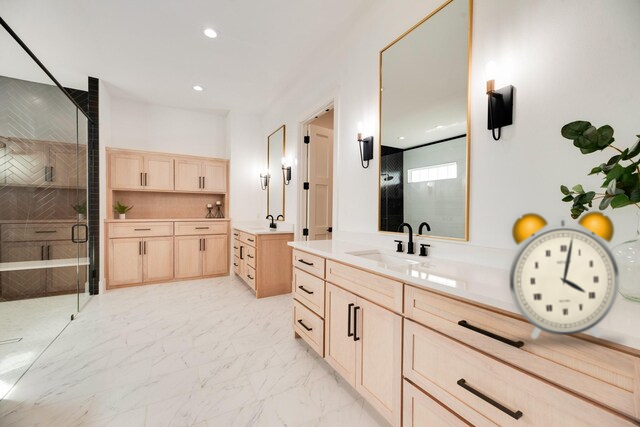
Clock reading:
**4:02**
